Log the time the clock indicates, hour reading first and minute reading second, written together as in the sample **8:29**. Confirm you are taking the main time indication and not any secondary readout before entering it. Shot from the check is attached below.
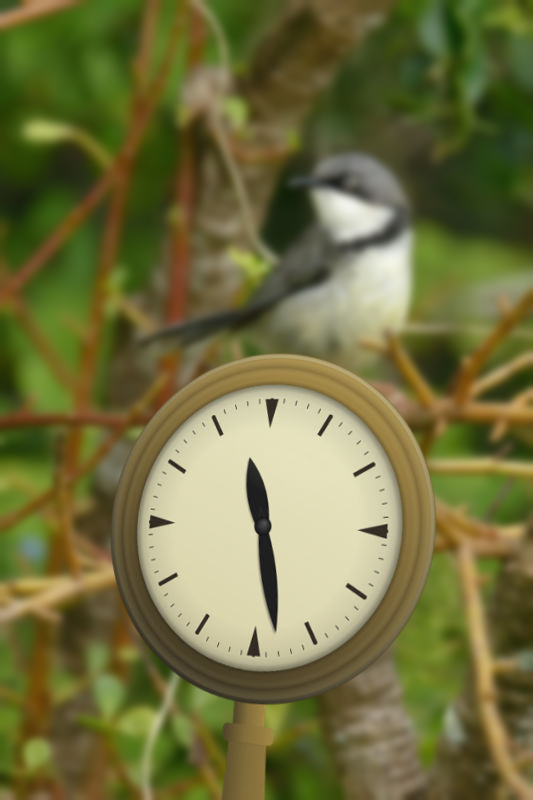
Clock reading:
**11:28**
